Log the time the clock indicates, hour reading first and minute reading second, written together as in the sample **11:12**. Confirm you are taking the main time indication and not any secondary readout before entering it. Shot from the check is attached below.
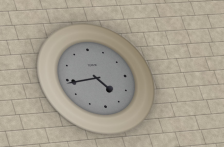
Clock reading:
**4:44**
